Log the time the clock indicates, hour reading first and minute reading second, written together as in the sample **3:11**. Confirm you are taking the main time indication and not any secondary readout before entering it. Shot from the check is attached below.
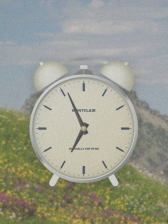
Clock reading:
**6:56**
